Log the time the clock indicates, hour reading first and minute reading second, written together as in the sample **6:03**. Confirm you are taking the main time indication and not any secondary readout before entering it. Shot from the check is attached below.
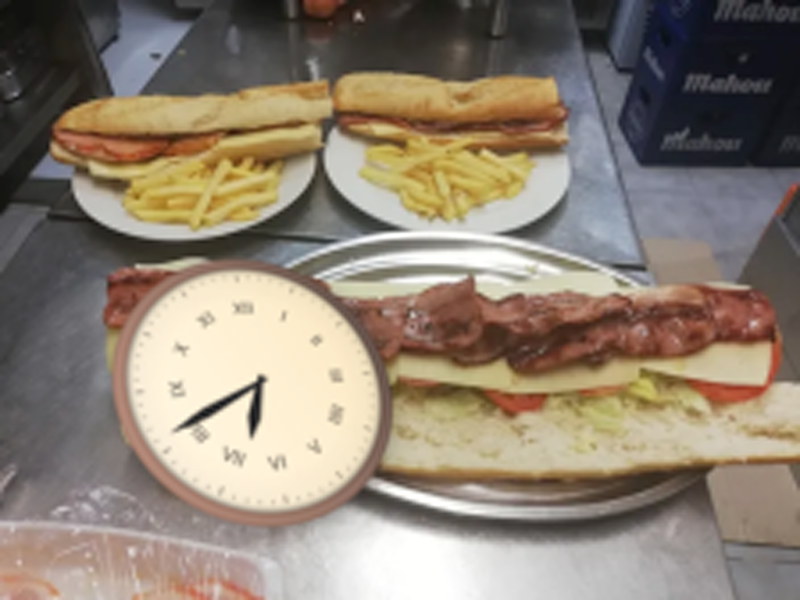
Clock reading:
**6:41**
